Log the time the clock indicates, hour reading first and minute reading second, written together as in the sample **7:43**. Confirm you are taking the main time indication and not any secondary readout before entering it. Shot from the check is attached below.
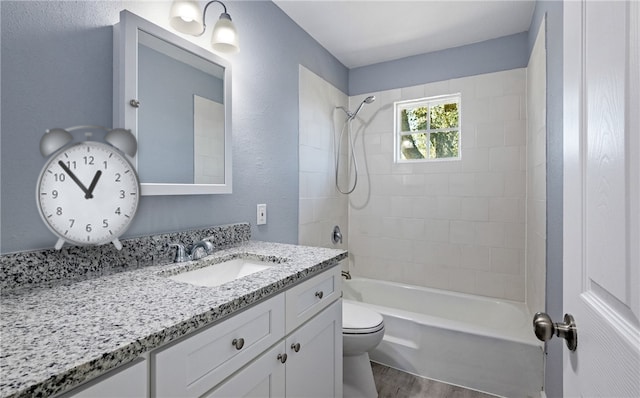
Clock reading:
**12:53**
